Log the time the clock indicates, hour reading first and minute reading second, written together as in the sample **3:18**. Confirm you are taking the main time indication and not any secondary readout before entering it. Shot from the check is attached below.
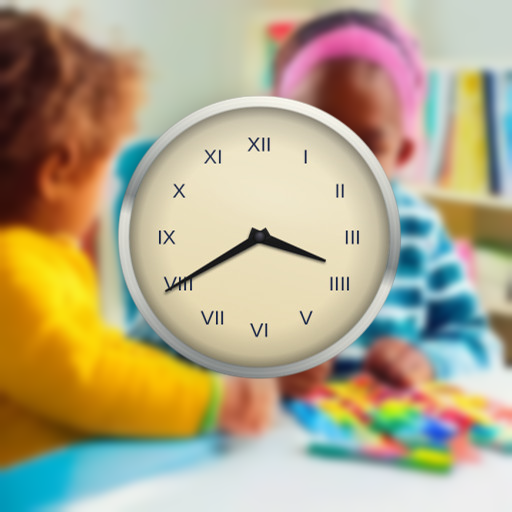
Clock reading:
**3:40**
